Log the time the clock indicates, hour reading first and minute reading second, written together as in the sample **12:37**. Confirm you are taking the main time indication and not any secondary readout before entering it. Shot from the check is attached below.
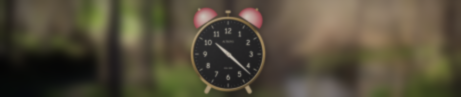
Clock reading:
**10:22**
